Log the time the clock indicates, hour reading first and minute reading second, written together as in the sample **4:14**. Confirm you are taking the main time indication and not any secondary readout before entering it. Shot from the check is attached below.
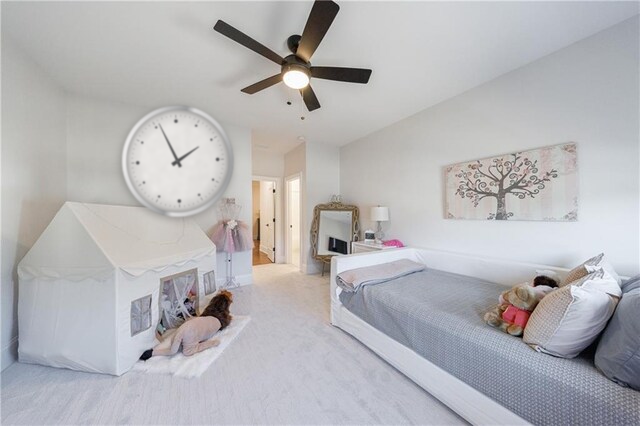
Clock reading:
**1:56**
